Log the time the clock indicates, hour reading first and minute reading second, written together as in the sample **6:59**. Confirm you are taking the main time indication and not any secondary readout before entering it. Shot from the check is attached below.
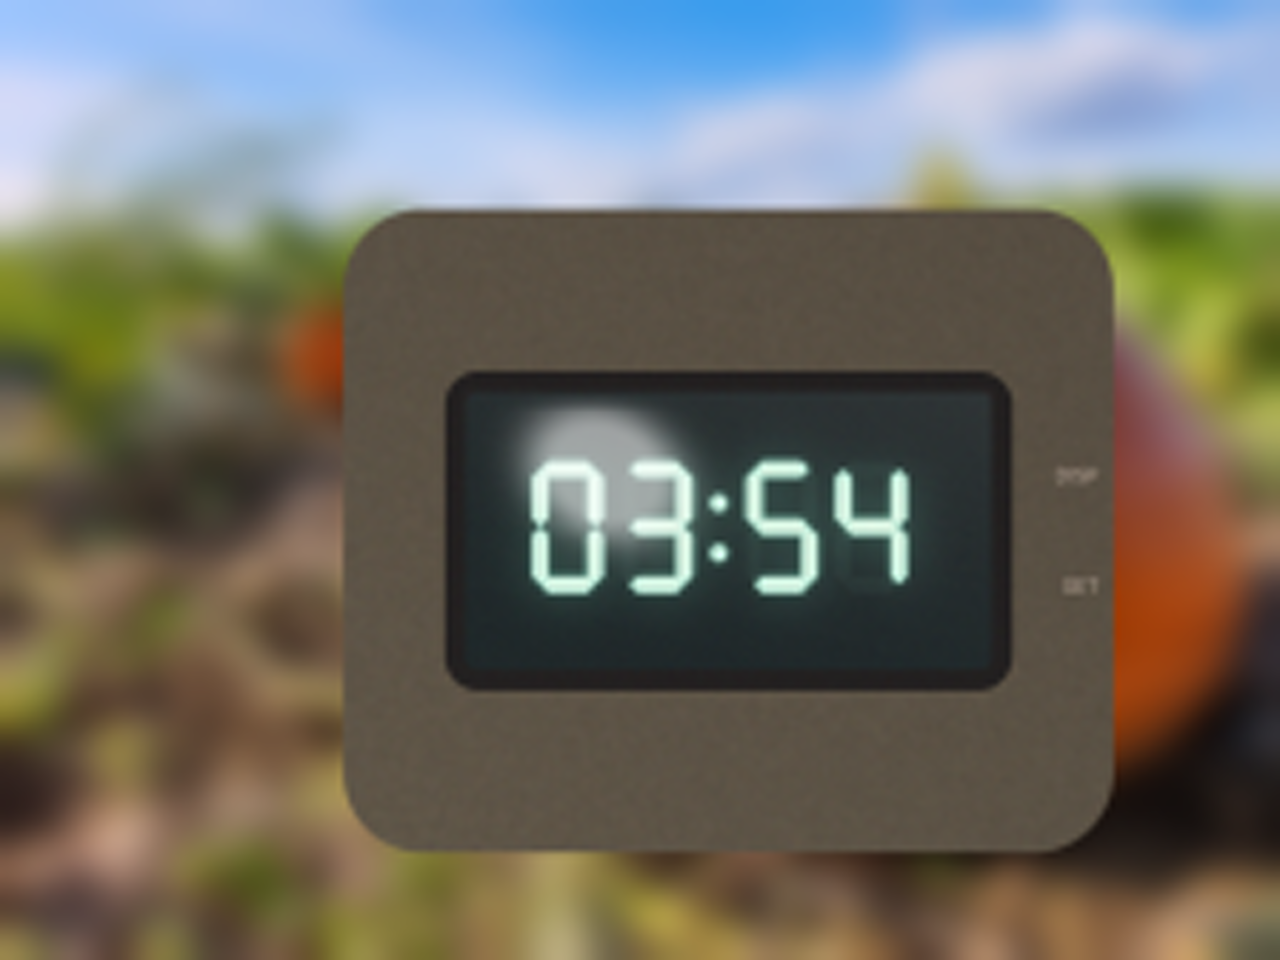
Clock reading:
**3:54**
